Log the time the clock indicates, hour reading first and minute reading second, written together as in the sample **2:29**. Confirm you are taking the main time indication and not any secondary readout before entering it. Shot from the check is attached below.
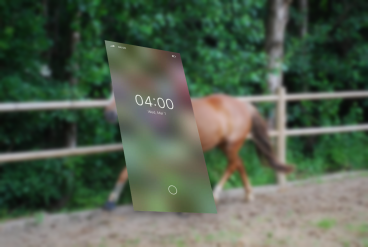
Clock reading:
**4:00**
